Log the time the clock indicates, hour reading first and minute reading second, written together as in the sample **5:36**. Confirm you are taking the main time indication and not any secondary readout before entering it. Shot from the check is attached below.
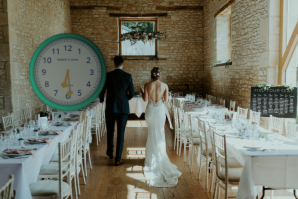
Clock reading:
**6:29**
